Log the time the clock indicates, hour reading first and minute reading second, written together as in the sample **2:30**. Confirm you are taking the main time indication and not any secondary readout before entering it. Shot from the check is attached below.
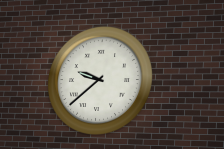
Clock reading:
**9:38**
